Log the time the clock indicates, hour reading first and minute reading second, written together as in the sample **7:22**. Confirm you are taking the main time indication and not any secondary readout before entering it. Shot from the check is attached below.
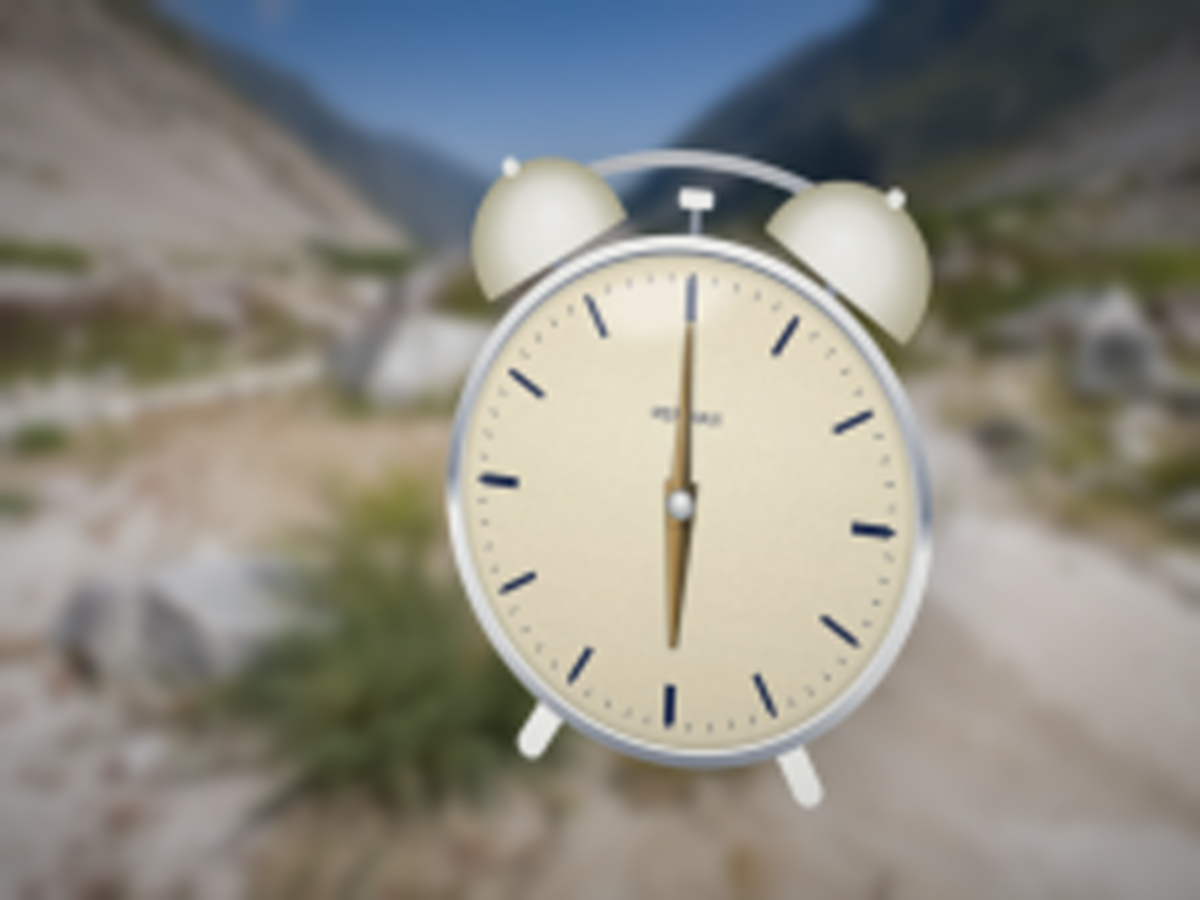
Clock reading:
**6:00**
